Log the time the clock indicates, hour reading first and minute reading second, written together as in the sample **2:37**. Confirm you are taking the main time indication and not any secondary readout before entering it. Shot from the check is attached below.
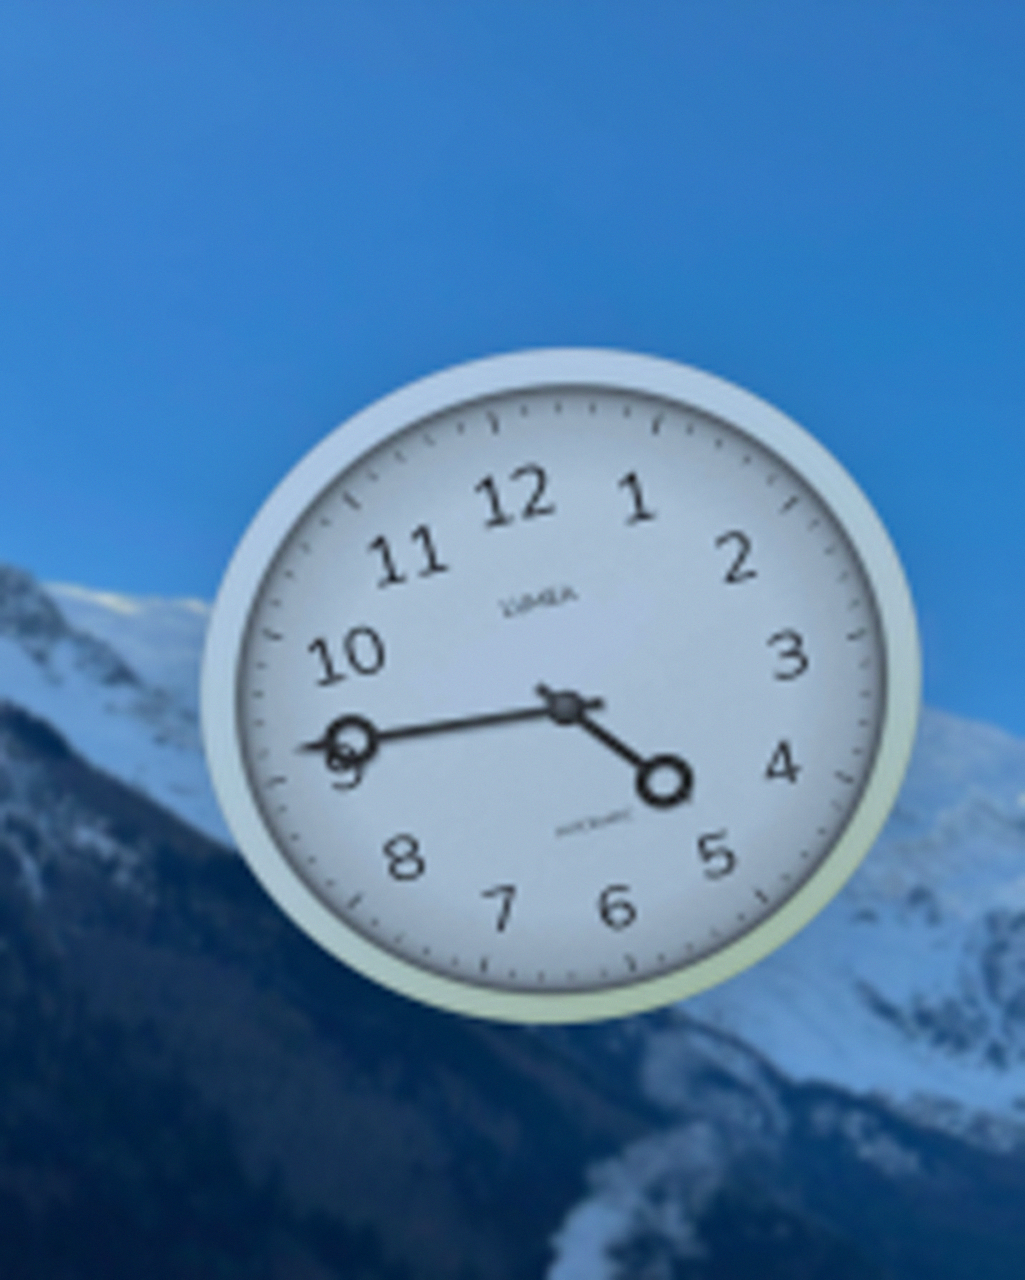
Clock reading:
**4:46**
